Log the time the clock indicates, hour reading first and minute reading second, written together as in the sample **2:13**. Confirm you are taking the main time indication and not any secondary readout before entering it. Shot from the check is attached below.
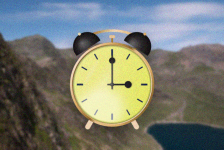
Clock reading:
**3:00**
